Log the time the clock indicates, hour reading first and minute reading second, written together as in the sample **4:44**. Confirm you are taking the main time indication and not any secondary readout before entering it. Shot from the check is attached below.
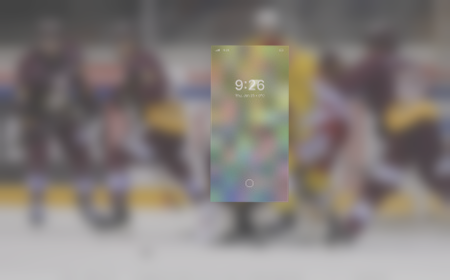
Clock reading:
**9:26**
